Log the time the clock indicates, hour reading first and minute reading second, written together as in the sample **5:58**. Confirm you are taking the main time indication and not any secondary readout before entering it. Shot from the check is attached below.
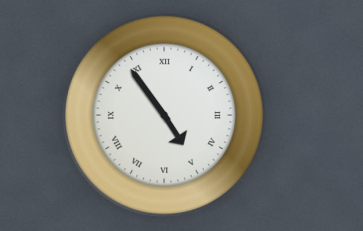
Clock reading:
**4:54**
